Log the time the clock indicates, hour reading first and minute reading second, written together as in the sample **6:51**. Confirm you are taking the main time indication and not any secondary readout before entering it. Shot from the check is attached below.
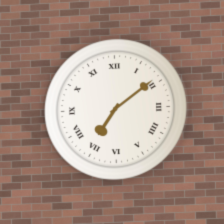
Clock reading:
**7:09**
